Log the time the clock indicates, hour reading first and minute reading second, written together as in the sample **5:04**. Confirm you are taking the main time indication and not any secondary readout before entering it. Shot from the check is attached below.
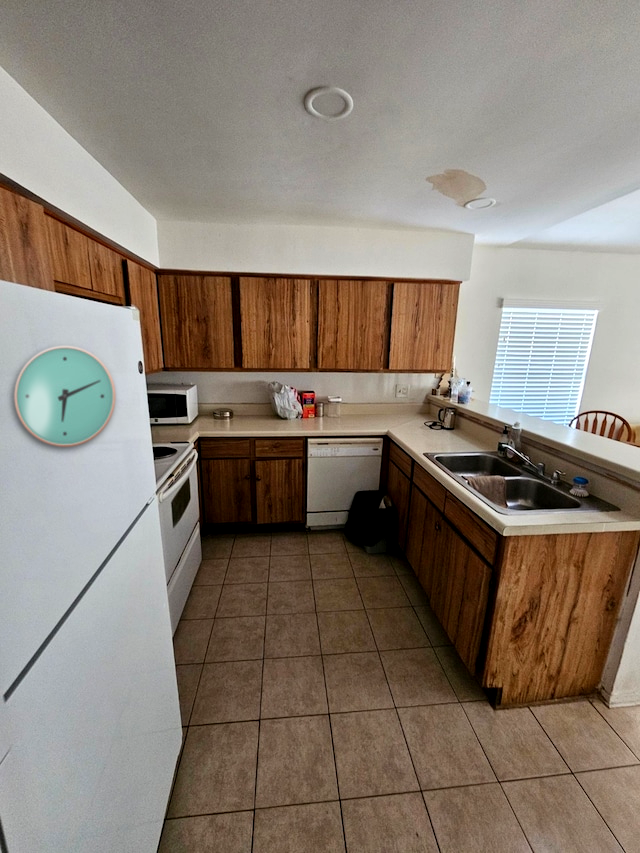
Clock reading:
**6:11**
